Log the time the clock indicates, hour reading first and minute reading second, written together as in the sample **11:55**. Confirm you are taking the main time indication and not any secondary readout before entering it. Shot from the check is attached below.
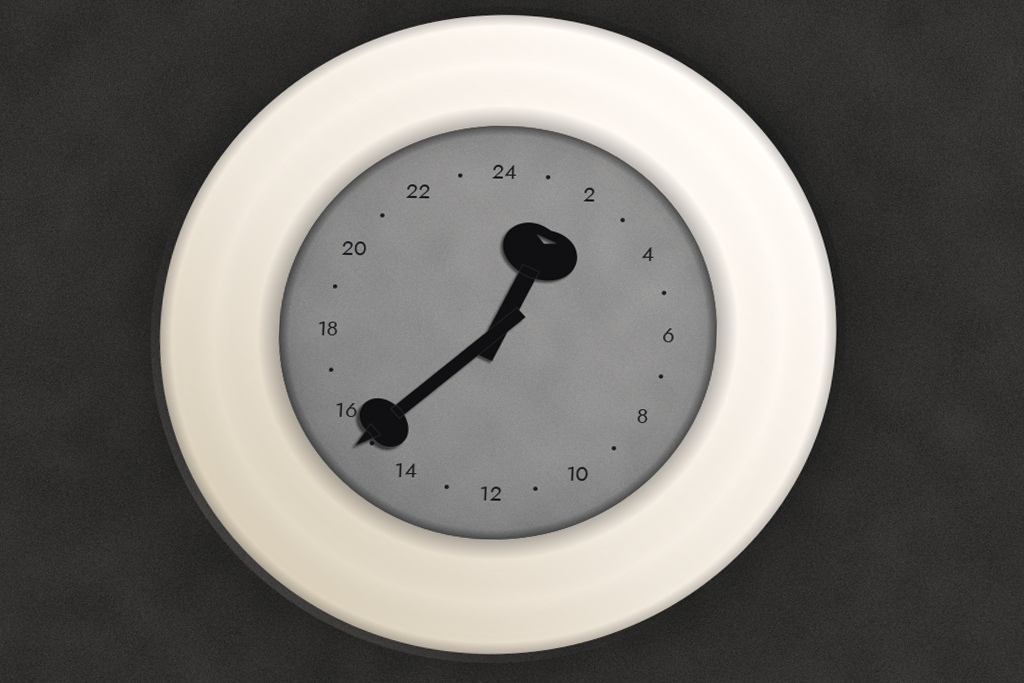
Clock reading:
**1:38**
